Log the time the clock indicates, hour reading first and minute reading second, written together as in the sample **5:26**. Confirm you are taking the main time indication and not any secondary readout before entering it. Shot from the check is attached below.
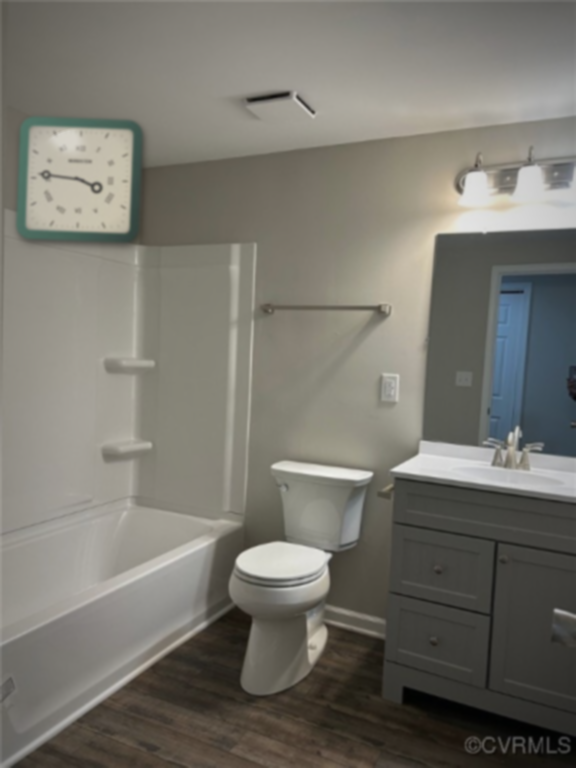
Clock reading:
**3:46**
